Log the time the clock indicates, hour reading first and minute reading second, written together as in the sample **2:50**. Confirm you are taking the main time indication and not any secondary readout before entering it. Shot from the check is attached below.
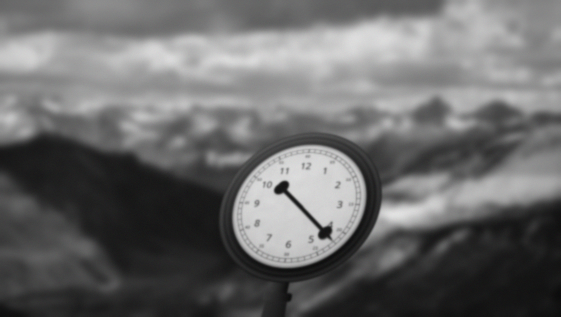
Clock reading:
**10:22**
